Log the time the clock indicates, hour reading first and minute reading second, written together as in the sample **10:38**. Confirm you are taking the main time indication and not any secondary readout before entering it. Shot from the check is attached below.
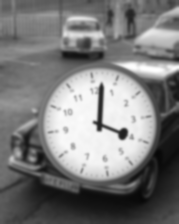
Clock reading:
**4:02**
